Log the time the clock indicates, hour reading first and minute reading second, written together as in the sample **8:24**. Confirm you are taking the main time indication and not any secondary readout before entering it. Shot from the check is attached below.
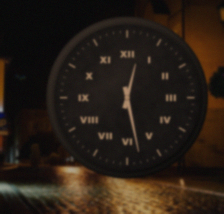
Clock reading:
**12:28**
